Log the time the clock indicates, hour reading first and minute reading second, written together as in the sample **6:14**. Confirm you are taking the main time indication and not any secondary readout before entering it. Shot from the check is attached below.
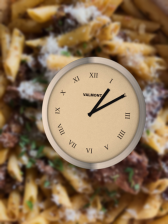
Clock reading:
**1:10**
